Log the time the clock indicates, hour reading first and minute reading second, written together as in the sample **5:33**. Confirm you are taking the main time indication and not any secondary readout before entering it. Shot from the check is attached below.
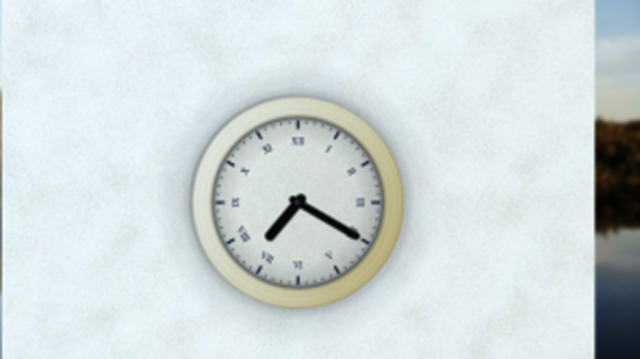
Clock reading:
**7:20**
